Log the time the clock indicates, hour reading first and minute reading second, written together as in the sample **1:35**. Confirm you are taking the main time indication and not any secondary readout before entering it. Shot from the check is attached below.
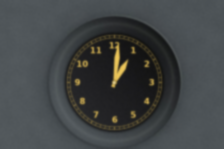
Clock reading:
**1:01**
